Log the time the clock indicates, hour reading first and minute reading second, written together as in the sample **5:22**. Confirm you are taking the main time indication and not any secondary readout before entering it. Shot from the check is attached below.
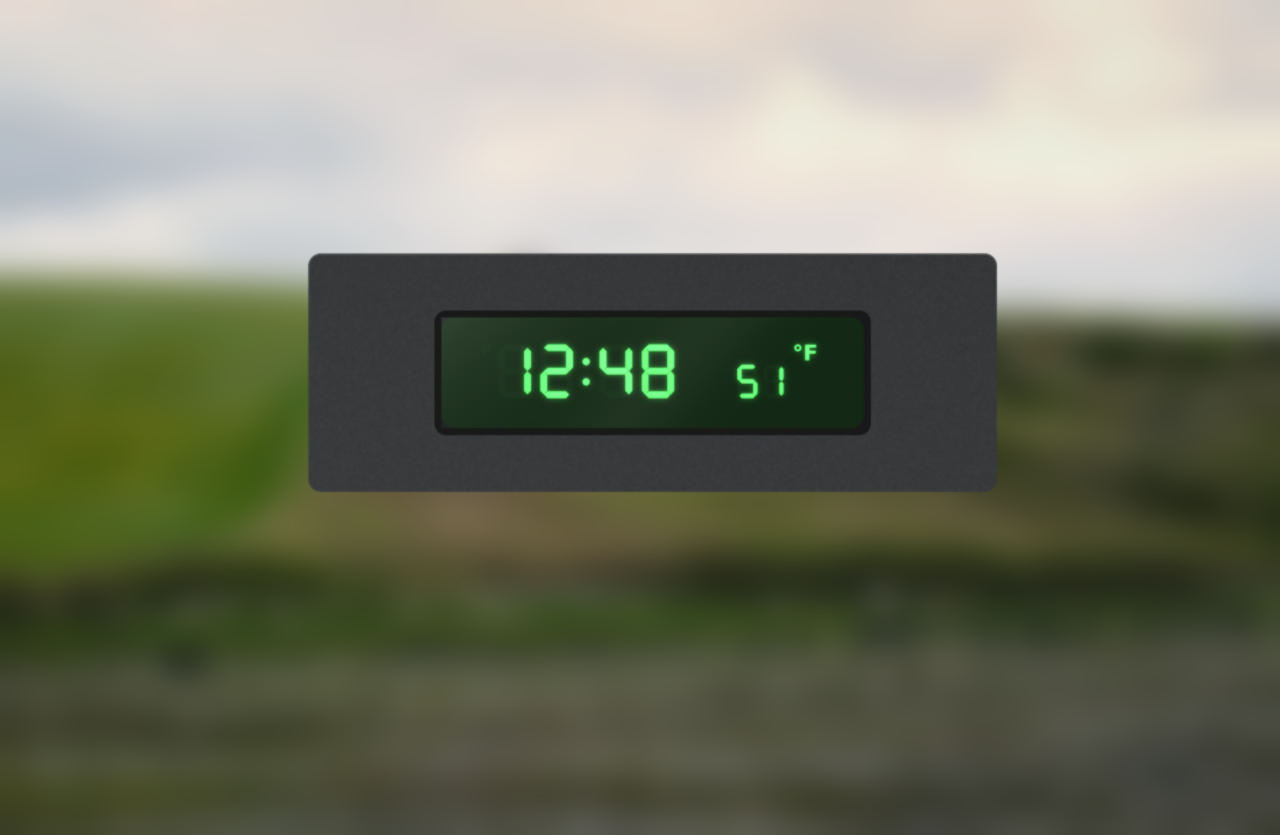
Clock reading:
**12:48**
